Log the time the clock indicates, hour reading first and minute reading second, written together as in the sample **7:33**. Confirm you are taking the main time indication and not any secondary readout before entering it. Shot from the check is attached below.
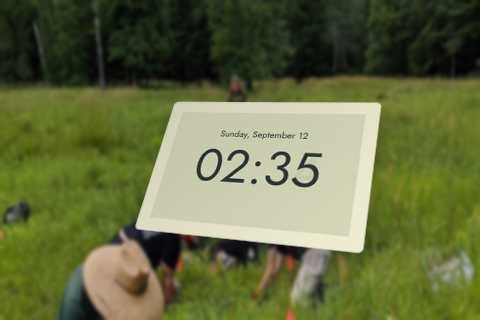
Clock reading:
**2:35**
